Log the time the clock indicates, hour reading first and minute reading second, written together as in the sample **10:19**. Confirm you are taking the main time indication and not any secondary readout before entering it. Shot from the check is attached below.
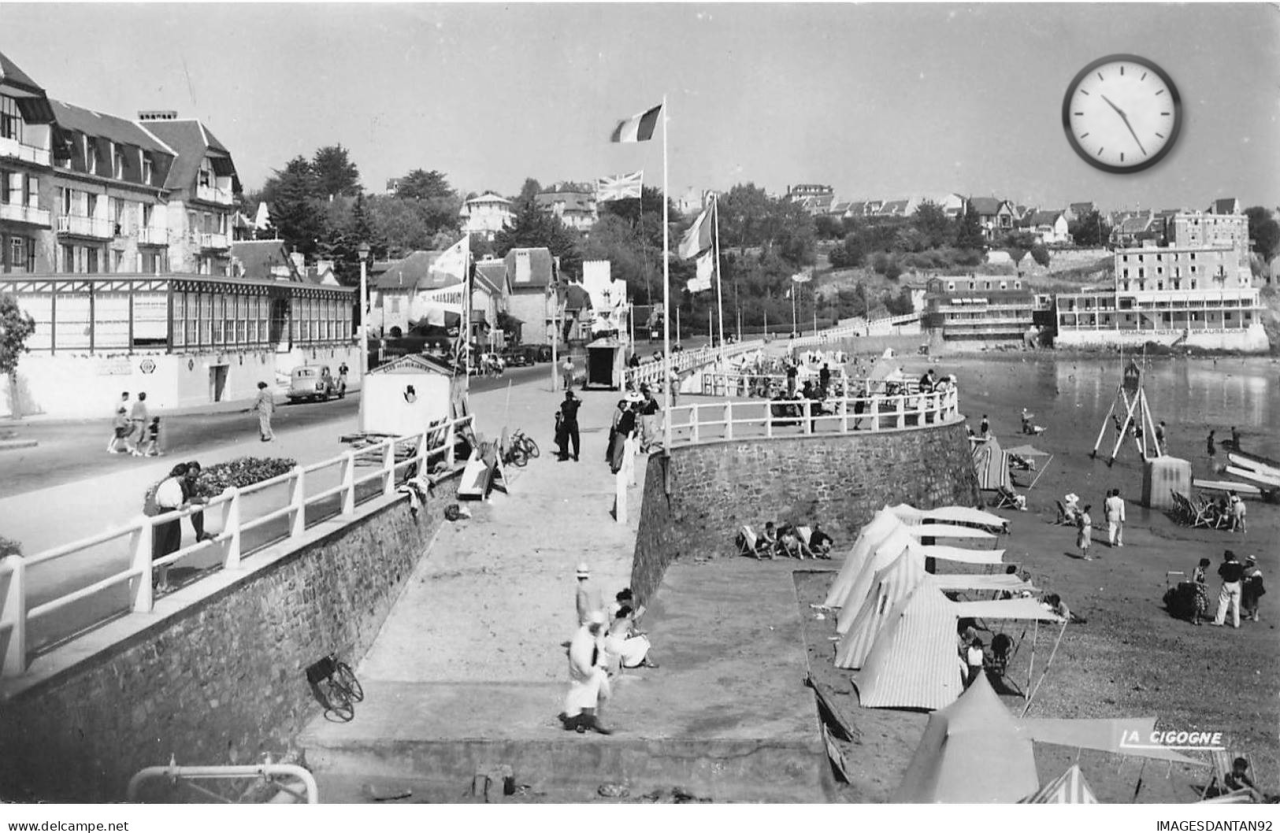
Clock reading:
**10:25**
